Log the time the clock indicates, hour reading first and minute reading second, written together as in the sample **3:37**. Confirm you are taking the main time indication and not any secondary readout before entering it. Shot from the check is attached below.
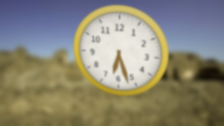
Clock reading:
**6:27**
